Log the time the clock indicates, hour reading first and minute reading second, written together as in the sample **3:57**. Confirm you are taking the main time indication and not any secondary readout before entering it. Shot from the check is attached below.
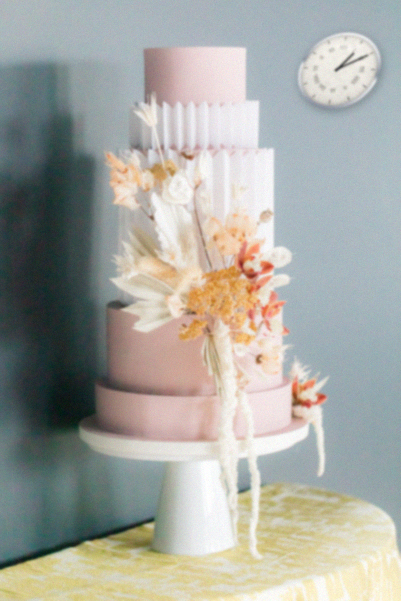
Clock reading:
**1:10**
